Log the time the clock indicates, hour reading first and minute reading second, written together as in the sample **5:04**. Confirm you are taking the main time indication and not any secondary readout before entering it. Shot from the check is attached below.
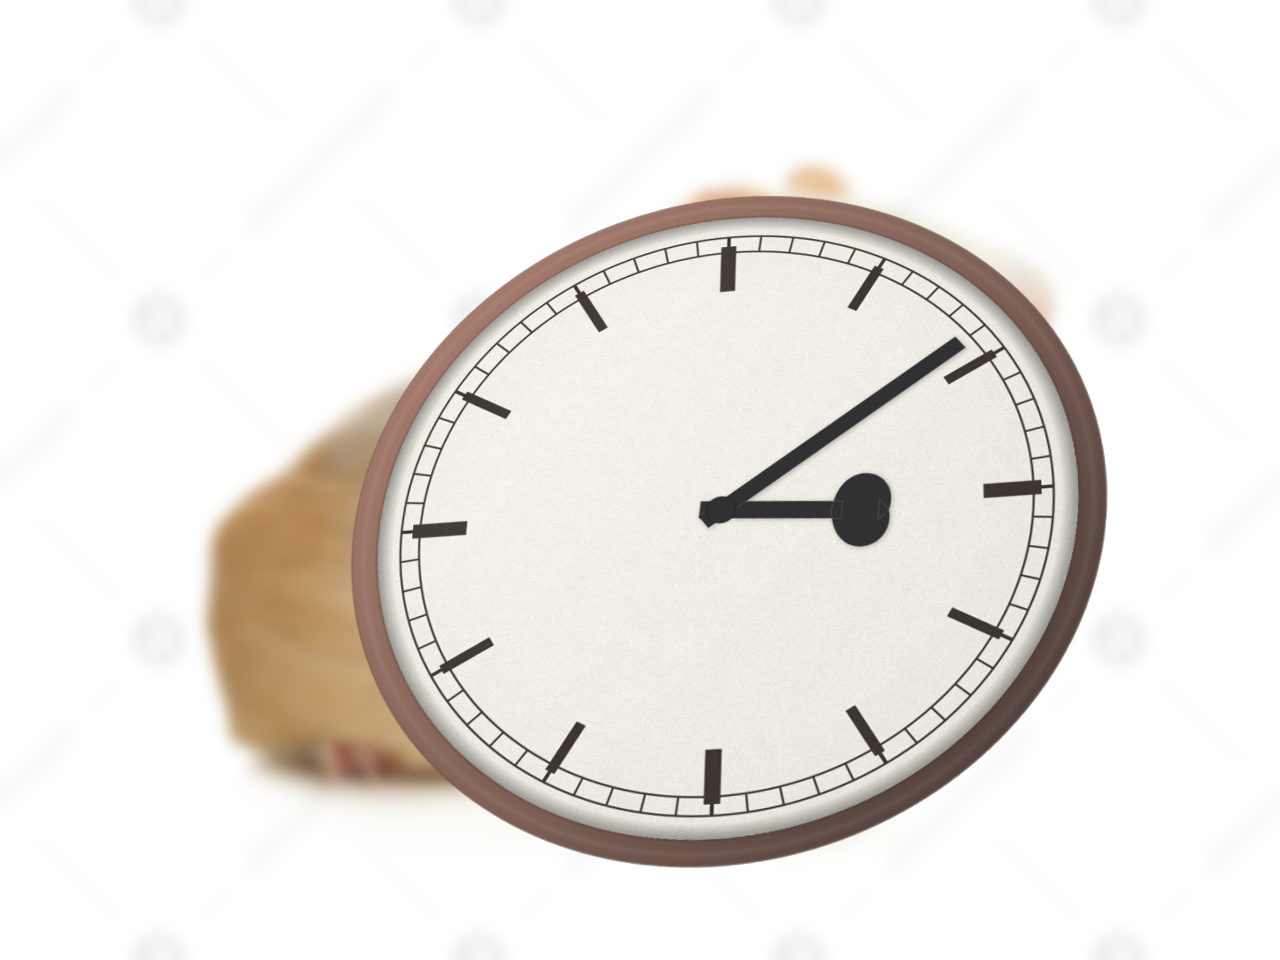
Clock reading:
**3:09**
